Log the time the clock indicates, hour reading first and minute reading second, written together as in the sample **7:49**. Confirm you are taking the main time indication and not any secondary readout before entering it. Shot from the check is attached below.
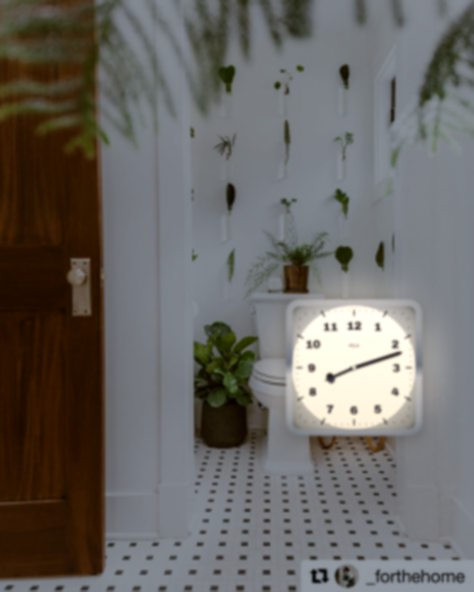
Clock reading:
**8:12**
